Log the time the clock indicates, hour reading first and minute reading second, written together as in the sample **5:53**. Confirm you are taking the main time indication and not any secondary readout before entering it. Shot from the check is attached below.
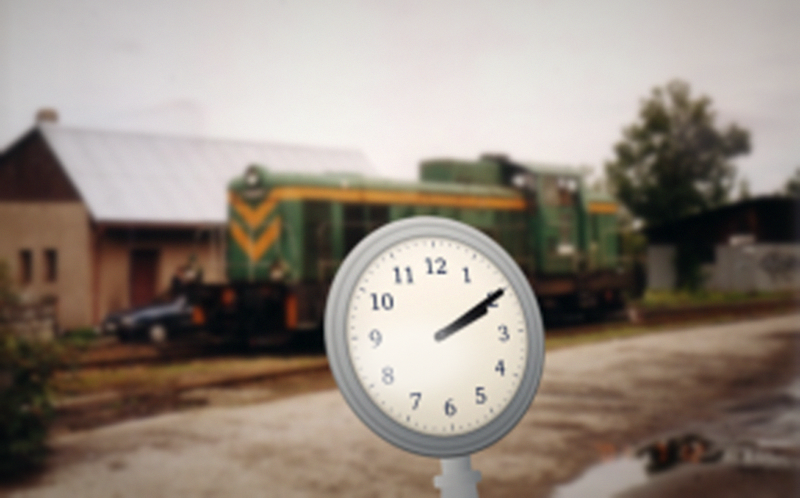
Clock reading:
**2:10**
